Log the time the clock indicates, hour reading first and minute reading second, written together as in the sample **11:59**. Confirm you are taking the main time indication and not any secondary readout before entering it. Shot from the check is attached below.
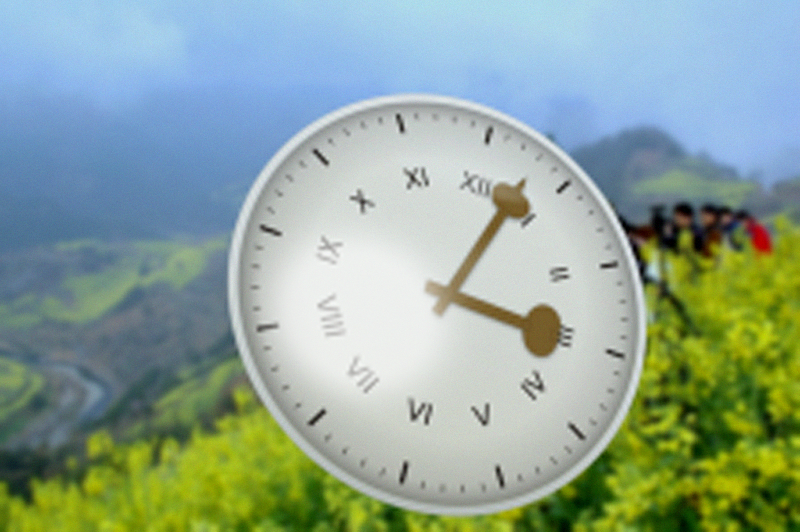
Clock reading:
**3:03**
